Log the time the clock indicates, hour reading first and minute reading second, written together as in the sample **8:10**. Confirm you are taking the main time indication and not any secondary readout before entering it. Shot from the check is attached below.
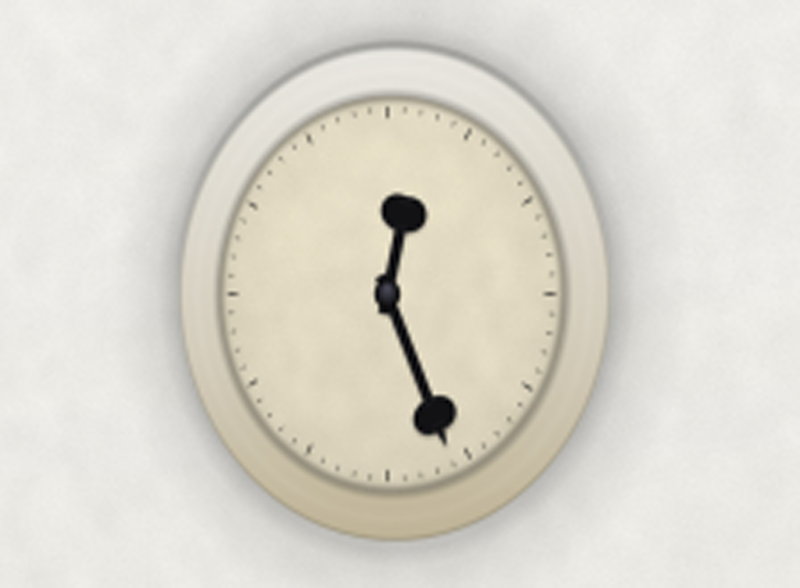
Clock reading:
**12:26**
